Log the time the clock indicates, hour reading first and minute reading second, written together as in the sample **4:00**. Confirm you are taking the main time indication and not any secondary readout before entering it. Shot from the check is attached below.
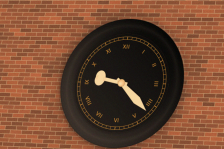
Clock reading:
**9:22**
